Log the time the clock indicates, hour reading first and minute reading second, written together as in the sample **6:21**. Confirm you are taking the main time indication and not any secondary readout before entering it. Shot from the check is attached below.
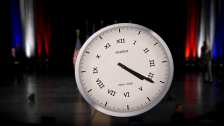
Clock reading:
**4:21**
